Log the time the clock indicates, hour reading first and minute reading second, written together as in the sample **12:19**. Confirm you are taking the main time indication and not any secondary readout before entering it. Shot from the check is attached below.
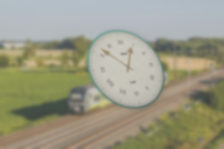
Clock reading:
**12:52**
